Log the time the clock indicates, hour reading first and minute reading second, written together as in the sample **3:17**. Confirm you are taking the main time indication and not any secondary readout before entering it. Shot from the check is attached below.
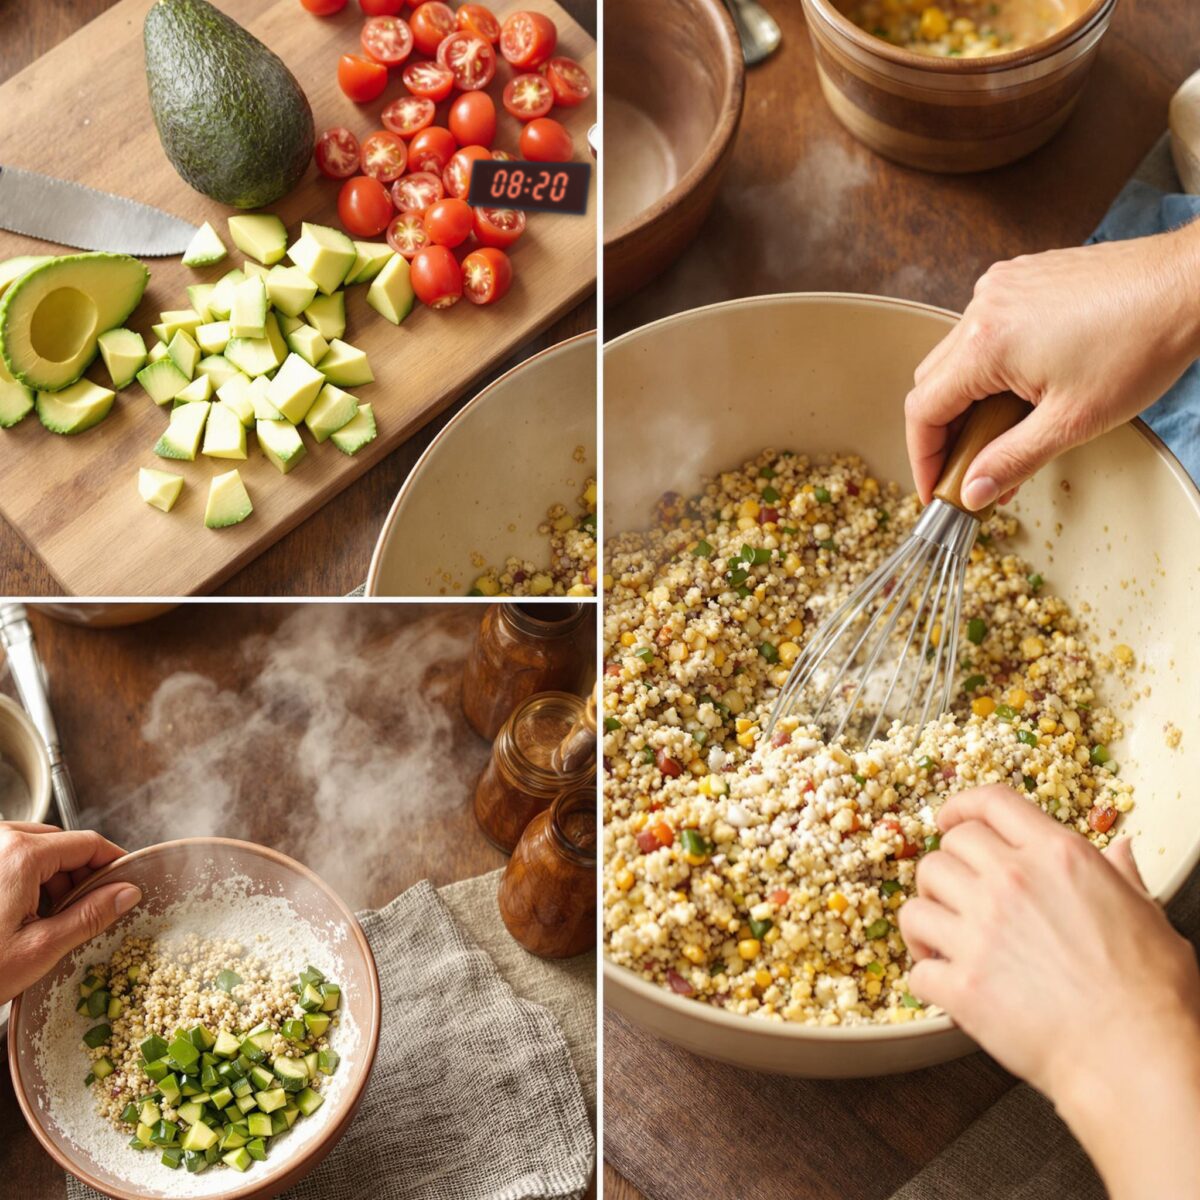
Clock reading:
**8:20**
